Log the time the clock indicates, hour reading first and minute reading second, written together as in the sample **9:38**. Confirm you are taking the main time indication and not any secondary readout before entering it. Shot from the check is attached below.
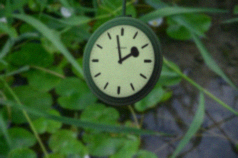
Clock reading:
**1:58**
